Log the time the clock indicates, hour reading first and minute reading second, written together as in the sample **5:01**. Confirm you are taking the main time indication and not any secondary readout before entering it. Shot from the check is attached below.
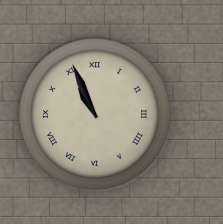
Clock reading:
**10:56**
